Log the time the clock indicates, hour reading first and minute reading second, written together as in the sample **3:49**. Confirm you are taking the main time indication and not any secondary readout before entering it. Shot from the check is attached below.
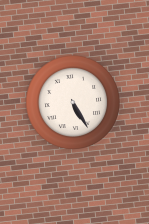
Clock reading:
**5:26**
